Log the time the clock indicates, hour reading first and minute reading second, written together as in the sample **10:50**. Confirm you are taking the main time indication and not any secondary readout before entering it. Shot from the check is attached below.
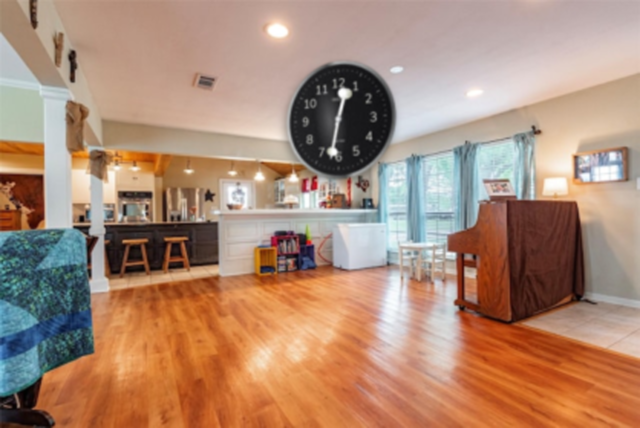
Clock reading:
**12:32**
